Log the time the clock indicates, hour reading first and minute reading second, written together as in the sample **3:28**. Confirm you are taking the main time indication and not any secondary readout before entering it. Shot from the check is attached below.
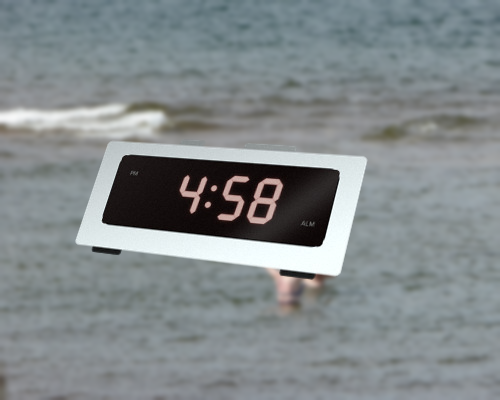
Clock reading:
**4:58**
